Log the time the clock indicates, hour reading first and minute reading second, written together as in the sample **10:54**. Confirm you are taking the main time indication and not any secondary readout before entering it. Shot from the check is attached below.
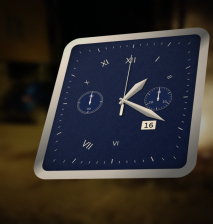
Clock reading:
**1:20**
